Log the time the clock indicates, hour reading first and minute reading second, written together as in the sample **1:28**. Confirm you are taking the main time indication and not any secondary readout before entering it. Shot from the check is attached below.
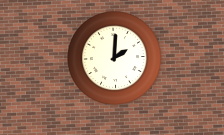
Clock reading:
**2:01**
